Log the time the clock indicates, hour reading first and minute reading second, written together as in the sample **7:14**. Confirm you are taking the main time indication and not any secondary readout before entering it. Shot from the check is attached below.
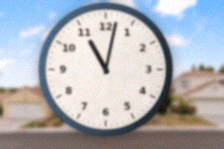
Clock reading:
**11:02**
